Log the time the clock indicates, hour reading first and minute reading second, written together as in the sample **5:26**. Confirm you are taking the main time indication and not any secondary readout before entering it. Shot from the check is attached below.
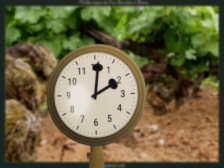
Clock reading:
**2:01**
